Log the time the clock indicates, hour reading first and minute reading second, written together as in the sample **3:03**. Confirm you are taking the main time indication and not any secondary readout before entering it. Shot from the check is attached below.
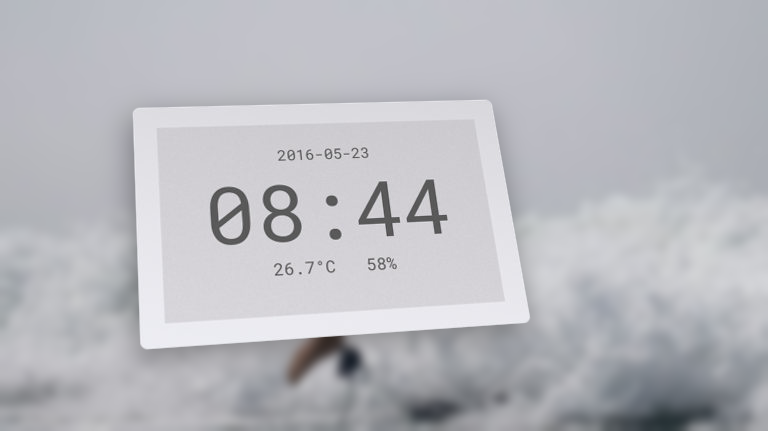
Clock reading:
**8:44**
